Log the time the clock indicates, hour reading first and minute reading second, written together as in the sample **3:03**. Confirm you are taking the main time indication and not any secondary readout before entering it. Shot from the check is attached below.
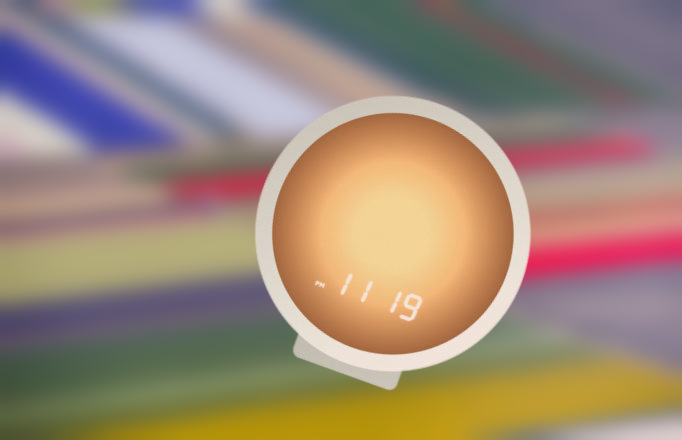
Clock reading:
**11:19**
